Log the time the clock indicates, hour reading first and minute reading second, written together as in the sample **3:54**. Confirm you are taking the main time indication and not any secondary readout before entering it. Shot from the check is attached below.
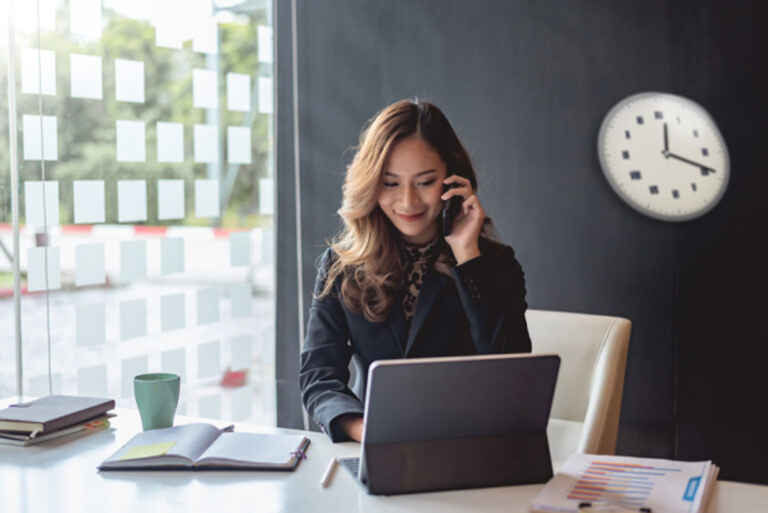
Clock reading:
**12:19**
